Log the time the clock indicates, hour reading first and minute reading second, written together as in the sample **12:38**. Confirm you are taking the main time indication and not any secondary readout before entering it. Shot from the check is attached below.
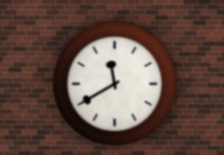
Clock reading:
**11:40**
